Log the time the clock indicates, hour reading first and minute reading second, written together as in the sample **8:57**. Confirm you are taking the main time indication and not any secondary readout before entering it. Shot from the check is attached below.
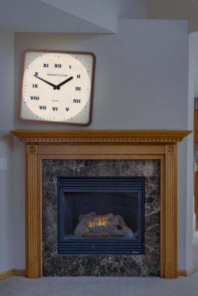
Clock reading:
**1:49**
